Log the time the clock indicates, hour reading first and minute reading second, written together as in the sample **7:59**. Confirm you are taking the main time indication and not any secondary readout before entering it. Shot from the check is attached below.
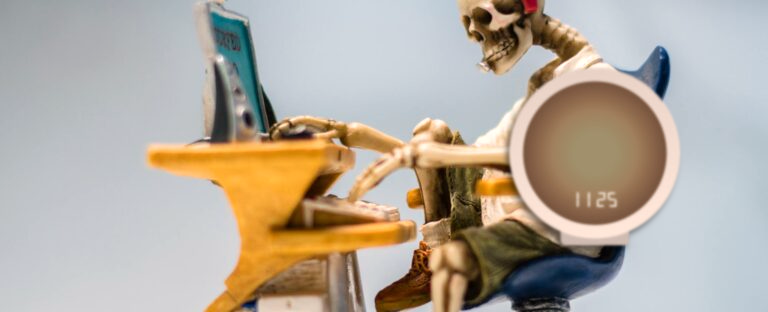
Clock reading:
**11:25**
